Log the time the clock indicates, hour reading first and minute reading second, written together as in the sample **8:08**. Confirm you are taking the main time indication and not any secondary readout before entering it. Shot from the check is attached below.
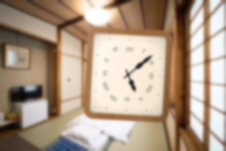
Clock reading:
**5:08**
